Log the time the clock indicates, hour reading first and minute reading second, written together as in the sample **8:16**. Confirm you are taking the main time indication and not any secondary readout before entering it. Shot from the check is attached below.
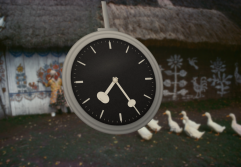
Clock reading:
**7:25**
